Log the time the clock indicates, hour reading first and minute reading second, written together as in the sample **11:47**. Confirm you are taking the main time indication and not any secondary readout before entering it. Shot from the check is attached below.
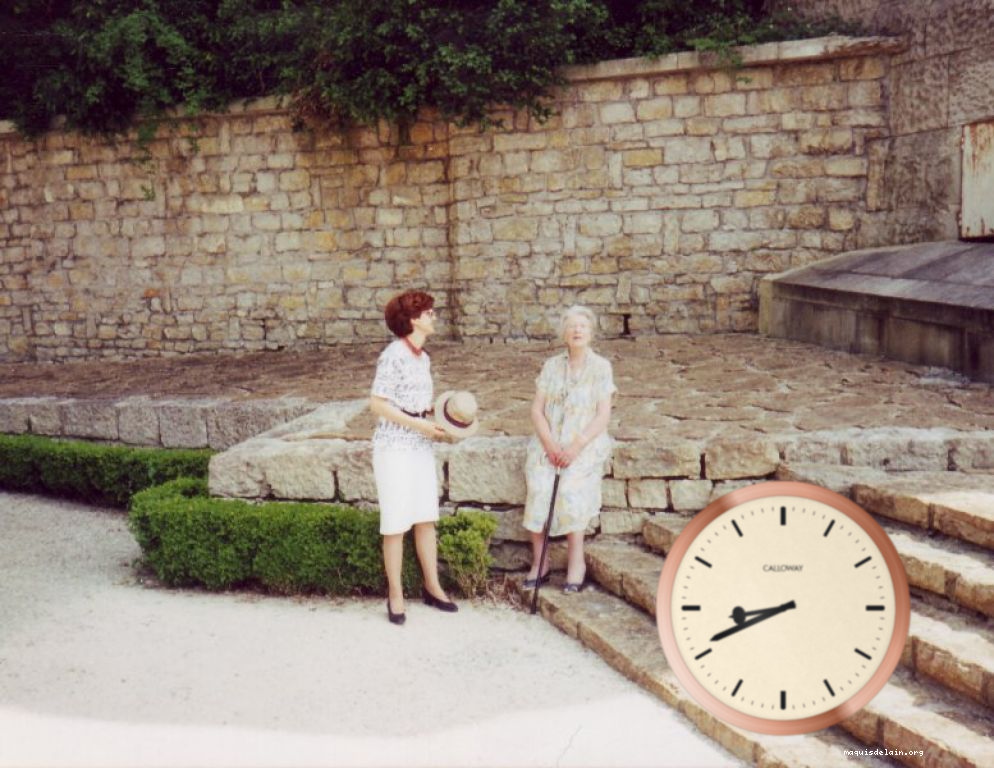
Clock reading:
**8:41**
